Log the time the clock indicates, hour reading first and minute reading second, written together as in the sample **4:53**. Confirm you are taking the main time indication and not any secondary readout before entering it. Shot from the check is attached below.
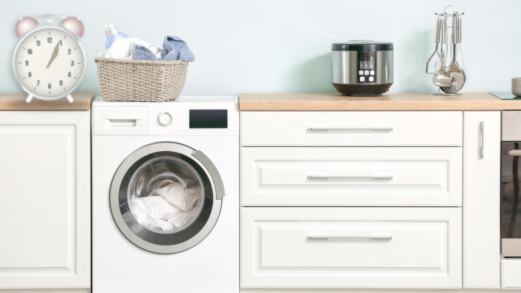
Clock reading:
**1:04**
